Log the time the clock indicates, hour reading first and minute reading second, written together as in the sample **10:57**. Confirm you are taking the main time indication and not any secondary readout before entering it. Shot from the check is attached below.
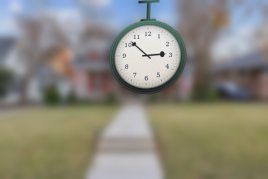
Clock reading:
**2:52**
